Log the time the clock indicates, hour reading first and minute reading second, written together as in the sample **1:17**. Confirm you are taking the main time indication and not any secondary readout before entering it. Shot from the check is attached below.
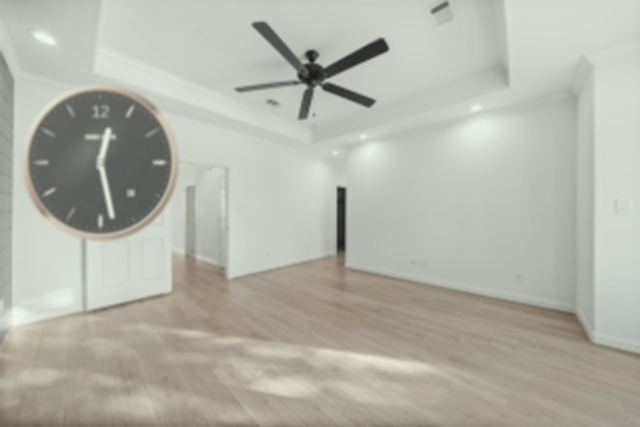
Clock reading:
**12:28**
